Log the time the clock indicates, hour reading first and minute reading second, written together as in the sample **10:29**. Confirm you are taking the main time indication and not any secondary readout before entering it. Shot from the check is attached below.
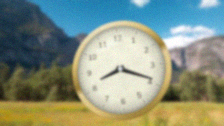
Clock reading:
**8:19**
